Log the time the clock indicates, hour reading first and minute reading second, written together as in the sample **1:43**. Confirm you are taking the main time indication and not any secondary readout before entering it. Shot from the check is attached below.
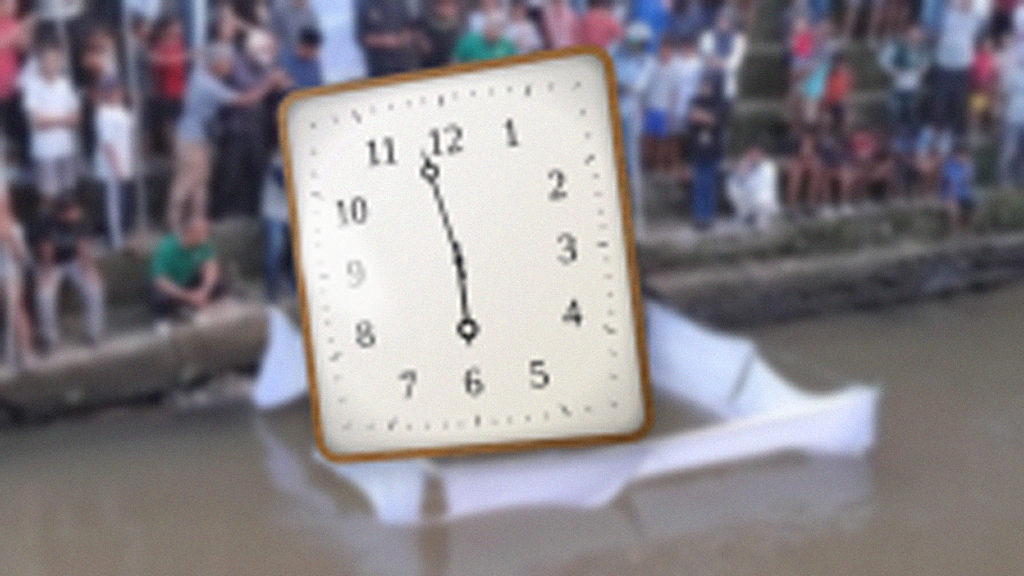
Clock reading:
**5:58**
